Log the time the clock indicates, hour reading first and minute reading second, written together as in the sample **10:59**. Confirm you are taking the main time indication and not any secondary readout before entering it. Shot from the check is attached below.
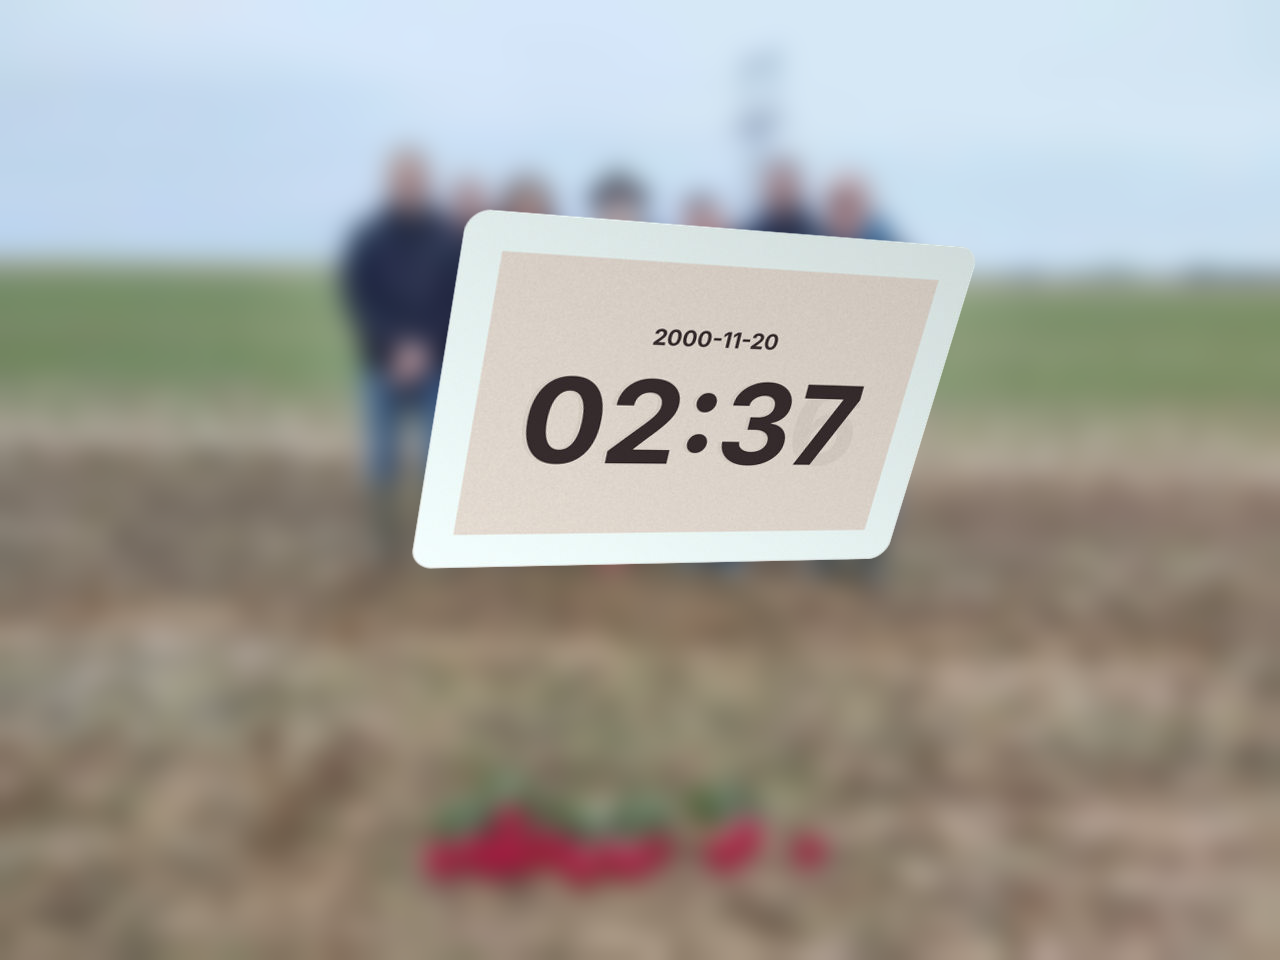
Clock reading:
**2:37**
